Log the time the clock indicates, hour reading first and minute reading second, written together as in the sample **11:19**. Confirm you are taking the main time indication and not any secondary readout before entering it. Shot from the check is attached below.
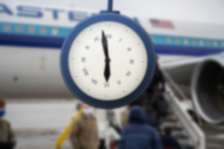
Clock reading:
**5:58**
